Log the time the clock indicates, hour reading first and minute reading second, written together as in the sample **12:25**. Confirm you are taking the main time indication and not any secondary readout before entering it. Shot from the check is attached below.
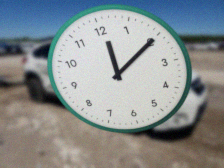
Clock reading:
**12:10**
